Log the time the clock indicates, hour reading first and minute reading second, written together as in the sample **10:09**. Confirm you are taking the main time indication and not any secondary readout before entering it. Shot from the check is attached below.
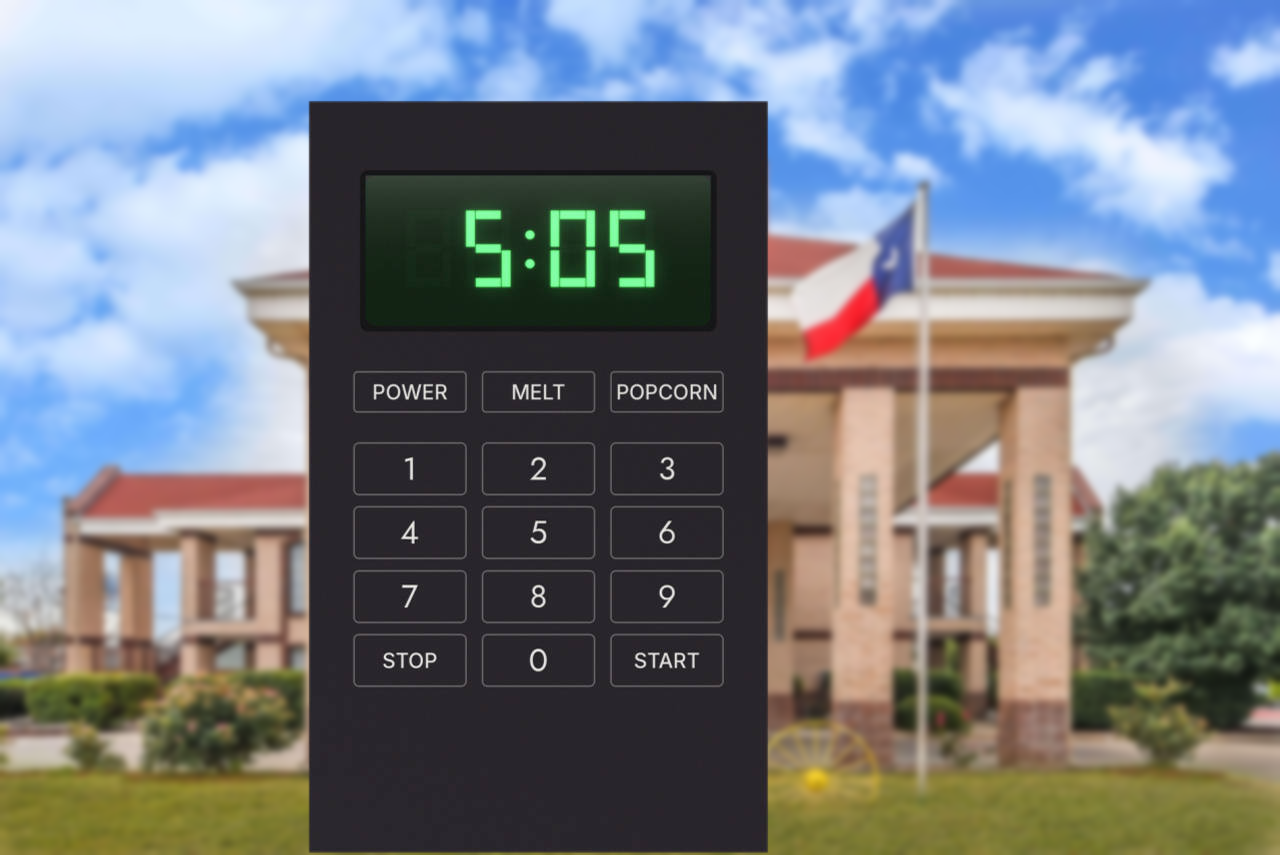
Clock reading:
**5:05**
